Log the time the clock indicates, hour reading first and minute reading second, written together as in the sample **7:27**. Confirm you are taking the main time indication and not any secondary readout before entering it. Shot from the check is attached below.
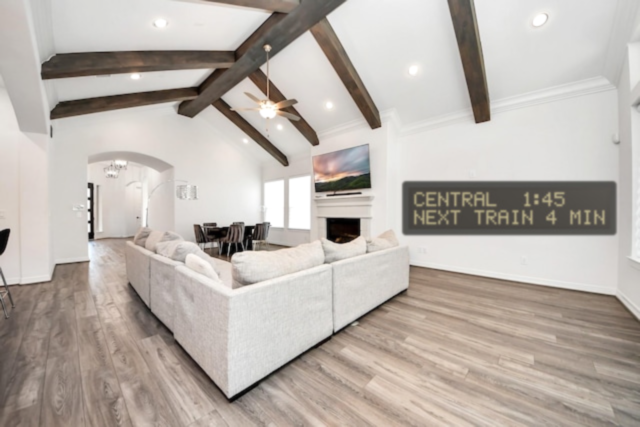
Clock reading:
**1:45**
